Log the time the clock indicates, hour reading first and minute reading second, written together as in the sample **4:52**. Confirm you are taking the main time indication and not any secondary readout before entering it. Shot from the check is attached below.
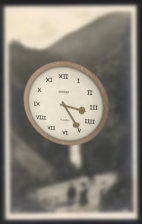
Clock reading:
**3:25**
